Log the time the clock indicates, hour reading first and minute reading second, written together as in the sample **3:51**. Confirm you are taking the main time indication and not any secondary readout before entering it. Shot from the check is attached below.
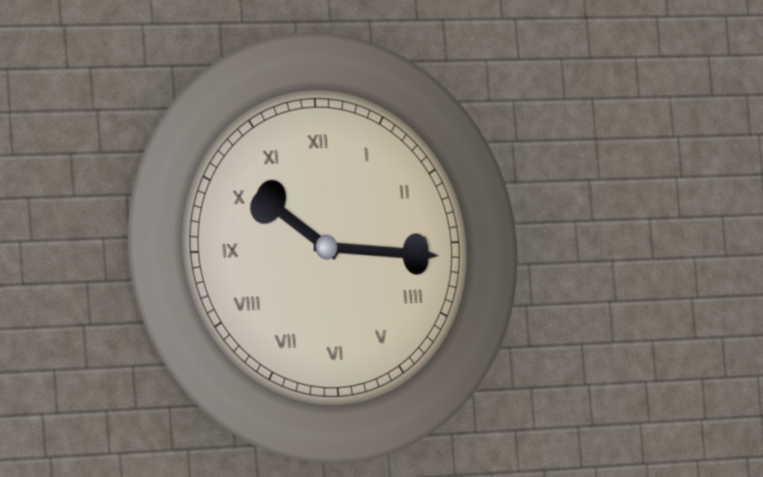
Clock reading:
**10:16**
